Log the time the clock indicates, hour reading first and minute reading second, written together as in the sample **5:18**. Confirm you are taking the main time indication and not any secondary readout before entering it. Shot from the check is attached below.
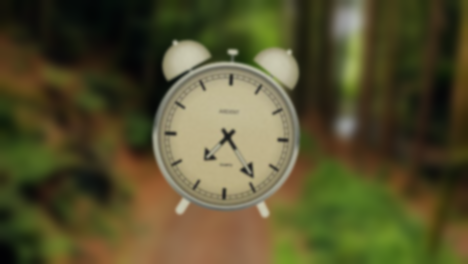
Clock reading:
**7:24**
